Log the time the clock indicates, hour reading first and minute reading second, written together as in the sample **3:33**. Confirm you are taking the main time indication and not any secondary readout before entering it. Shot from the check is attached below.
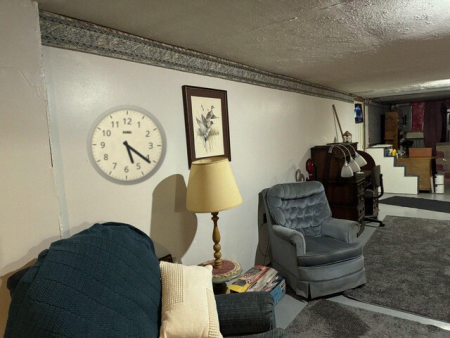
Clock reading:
**5:21**
